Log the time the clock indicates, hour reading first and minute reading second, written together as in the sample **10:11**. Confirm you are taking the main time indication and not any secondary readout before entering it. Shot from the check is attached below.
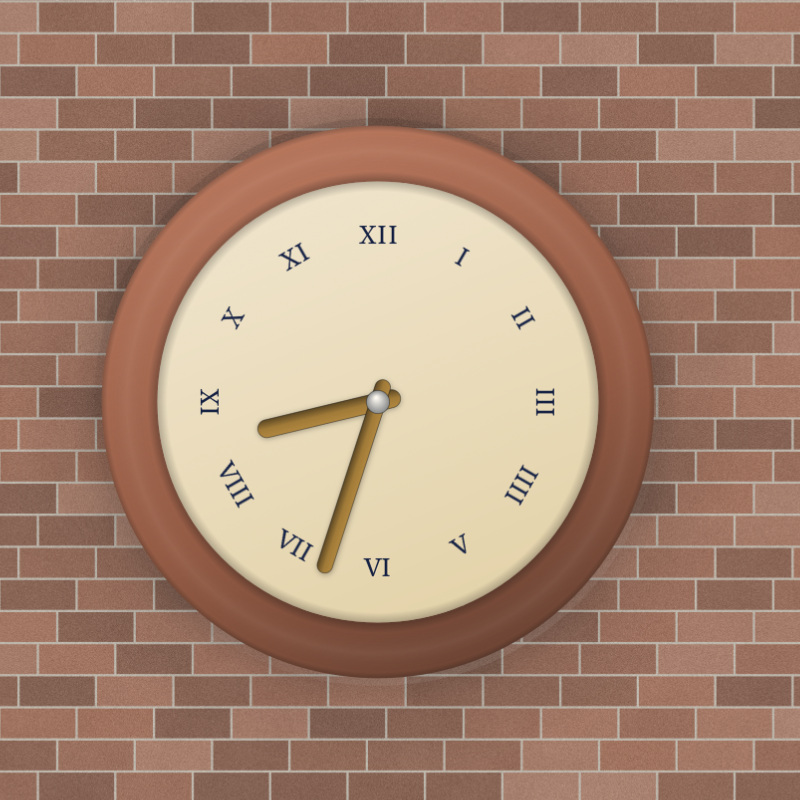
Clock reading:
**8:33**
